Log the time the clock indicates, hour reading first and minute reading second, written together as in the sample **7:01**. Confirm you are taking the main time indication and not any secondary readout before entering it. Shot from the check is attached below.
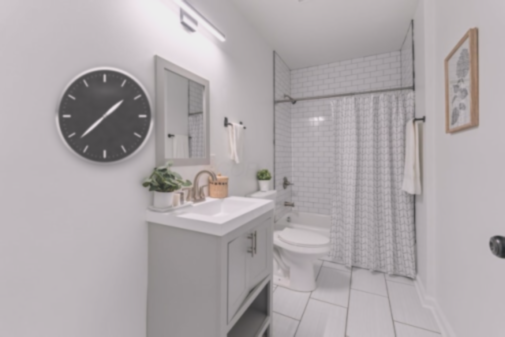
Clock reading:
**1:38**
